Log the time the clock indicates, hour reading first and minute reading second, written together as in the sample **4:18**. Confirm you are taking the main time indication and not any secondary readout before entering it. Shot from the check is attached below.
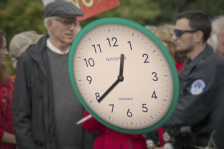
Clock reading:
**12:39**
